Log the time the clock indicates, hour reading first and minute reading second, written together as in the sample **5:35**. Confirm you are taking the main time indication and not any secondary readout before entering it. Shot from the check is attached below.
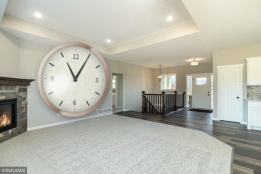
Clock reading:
**11:05**
